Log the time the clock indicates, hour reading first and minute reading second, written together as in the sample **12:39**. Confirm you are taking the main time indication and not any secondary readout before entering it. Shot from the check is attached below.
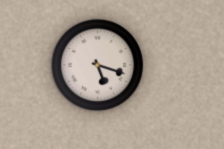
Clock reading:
**5:18**
